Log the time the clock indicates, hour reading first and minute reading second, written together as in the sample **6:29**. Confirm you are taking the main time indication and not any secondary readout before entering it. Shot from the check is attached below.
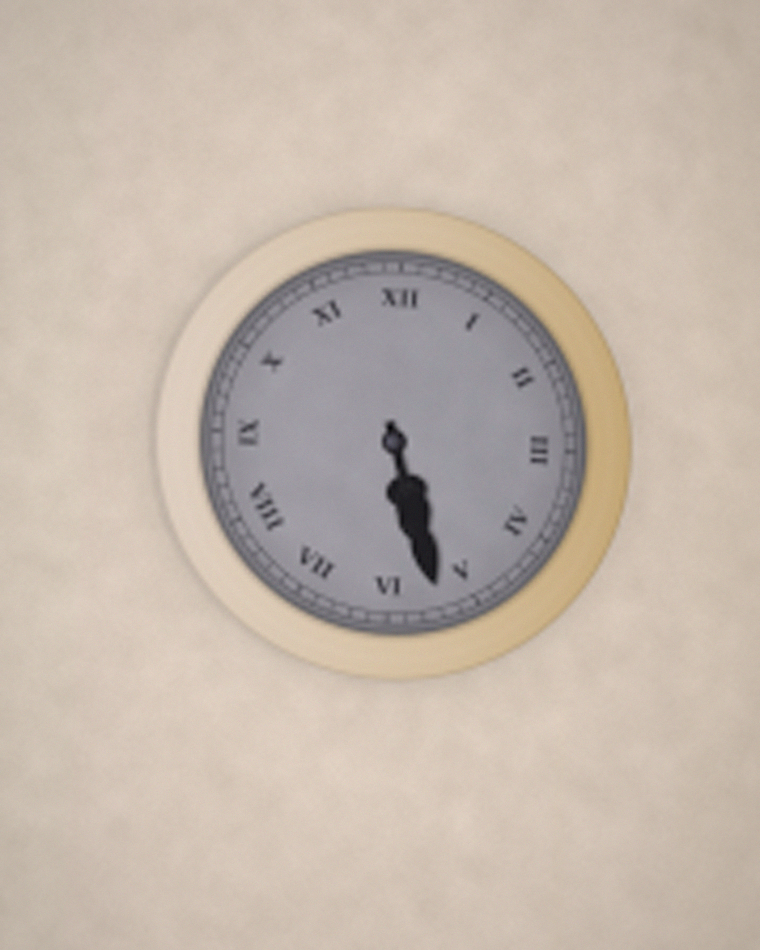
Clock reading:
**5:27**
